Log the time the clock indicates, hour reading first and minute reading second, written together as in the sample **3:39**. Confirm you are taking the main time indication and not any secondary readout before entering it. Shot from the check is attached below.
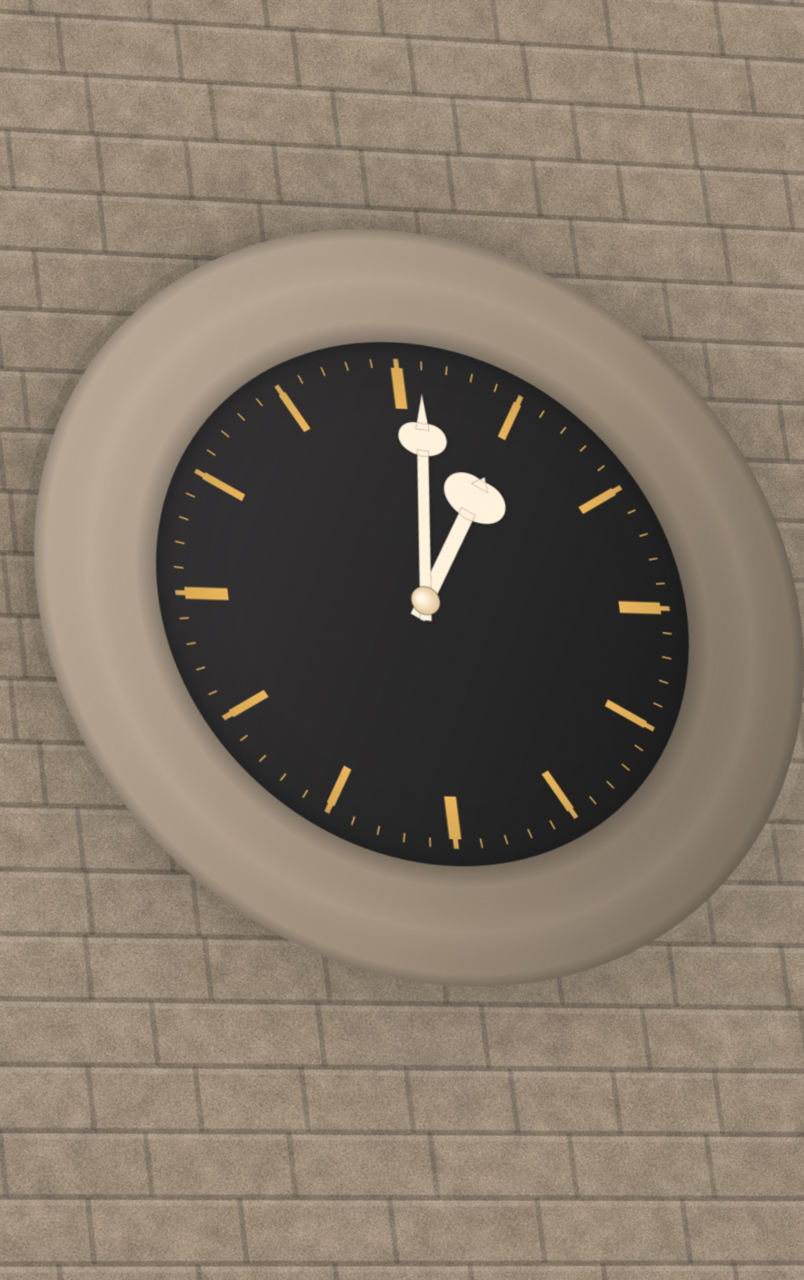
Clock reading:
**1:01**
